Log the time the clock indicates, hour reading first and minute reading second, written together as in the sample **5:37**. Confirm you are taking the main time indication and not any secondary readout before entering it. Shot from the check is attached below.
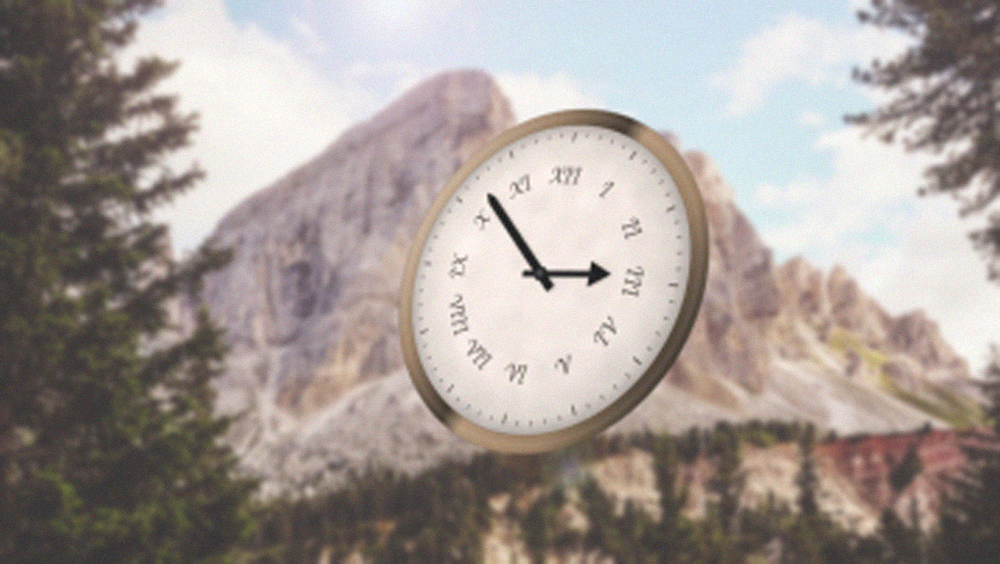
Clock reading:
**2:52**
